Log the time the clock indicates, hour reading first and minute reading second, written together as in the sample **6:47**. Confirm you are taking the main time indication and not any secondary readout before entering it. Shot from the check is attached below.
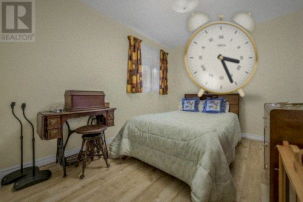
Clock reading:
**3:26**
